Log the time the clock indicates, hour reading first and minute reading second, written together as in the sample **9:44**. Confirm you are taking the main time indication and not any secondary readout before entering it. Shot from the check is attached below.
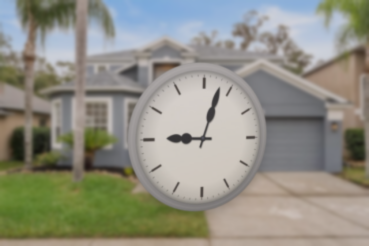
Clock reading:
**9:03**
